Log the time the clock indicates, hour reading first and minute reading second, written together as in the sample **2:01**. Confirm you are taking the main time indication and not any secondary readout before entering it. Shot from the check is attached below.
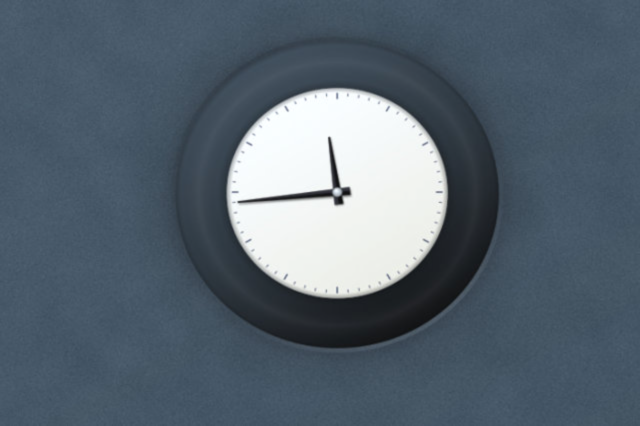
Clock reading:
**11:44**
